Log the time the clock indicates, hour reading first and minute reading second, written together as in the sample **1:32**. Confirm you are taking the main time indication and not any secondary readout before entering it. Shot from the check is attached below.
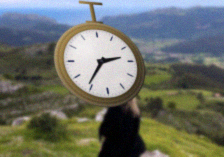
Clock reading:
**2:36**
